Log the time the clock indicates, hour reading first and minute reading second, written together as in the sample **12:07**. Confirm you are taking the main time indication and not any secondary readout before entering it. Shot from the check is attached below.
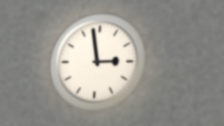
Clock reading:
**2:58**
